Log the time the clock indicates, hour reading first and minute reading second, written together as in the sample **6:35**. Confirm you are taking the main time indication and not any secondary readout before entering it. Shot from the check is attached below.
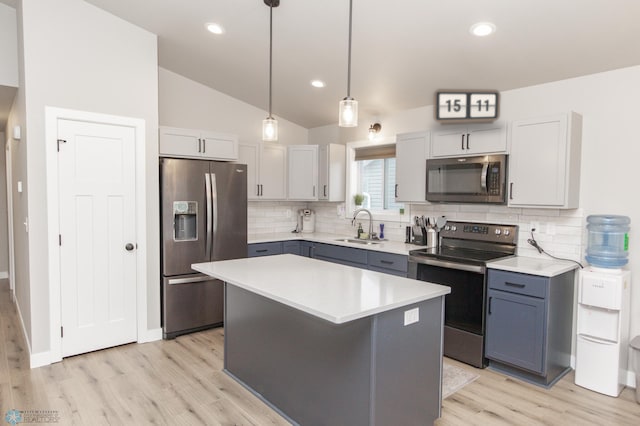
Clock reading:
**15:11**
